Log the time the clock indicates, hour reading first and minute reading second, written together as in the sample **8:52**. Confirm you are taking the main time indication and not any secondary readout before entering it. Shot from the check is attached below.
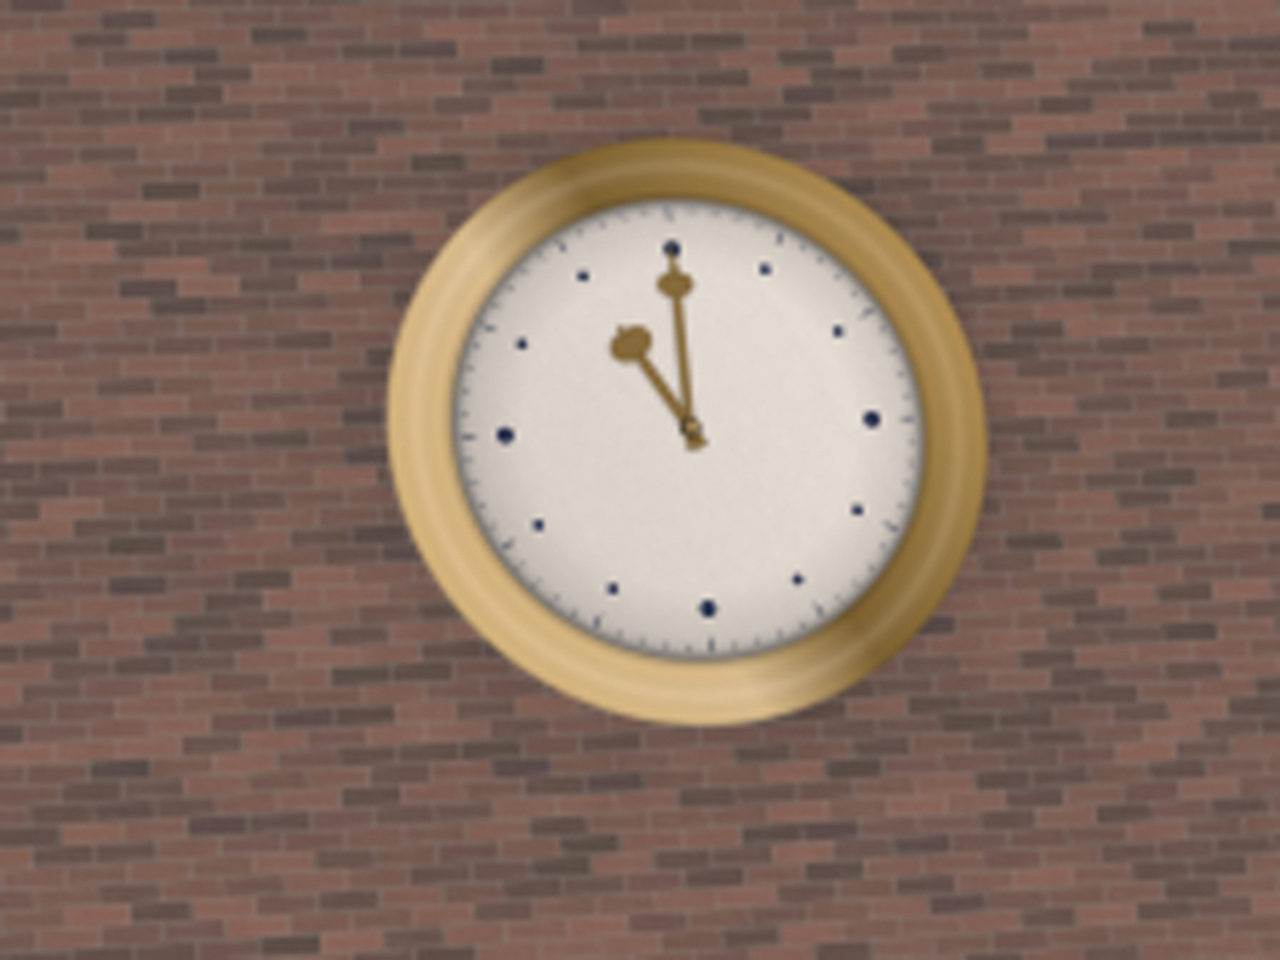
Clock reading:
**11:00**
